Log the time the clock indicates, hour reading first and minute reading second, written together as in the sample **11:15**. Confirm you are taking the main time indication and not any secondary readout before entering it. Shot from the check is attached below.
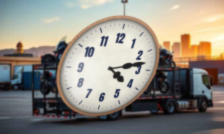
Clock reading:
**4:13**
